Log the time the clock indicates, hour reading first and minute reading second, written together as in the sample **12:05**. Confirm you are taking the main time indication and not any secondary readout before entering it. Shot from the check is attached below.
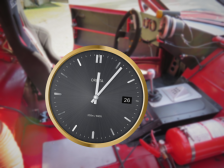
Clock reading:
**12:06**
